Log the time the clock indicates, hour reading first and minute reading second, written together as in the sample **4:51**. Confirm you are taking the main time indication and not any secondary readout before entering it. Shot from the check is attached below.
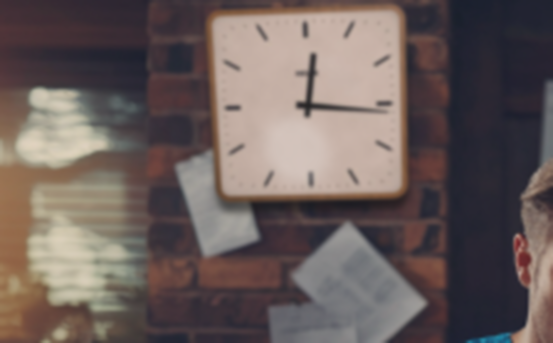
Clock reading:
**12:16**
